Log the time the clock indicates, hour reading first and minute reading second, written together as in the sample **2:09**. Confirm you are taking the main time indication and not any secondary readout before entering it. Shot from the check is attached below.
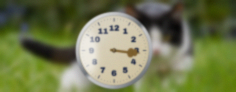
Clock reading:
**3:16**
